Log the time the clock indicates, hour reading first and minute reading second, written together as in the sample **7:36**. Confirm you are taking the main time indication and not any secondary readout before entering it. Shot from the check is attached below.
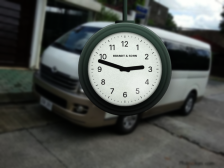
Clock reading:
**2:48**
